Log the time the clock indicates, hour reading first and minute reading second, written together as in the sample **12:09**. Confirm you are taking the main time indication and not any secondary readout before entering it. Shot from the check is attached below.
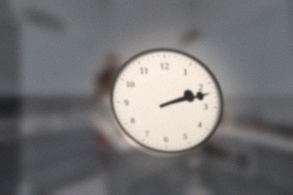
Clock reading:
**2:12**
